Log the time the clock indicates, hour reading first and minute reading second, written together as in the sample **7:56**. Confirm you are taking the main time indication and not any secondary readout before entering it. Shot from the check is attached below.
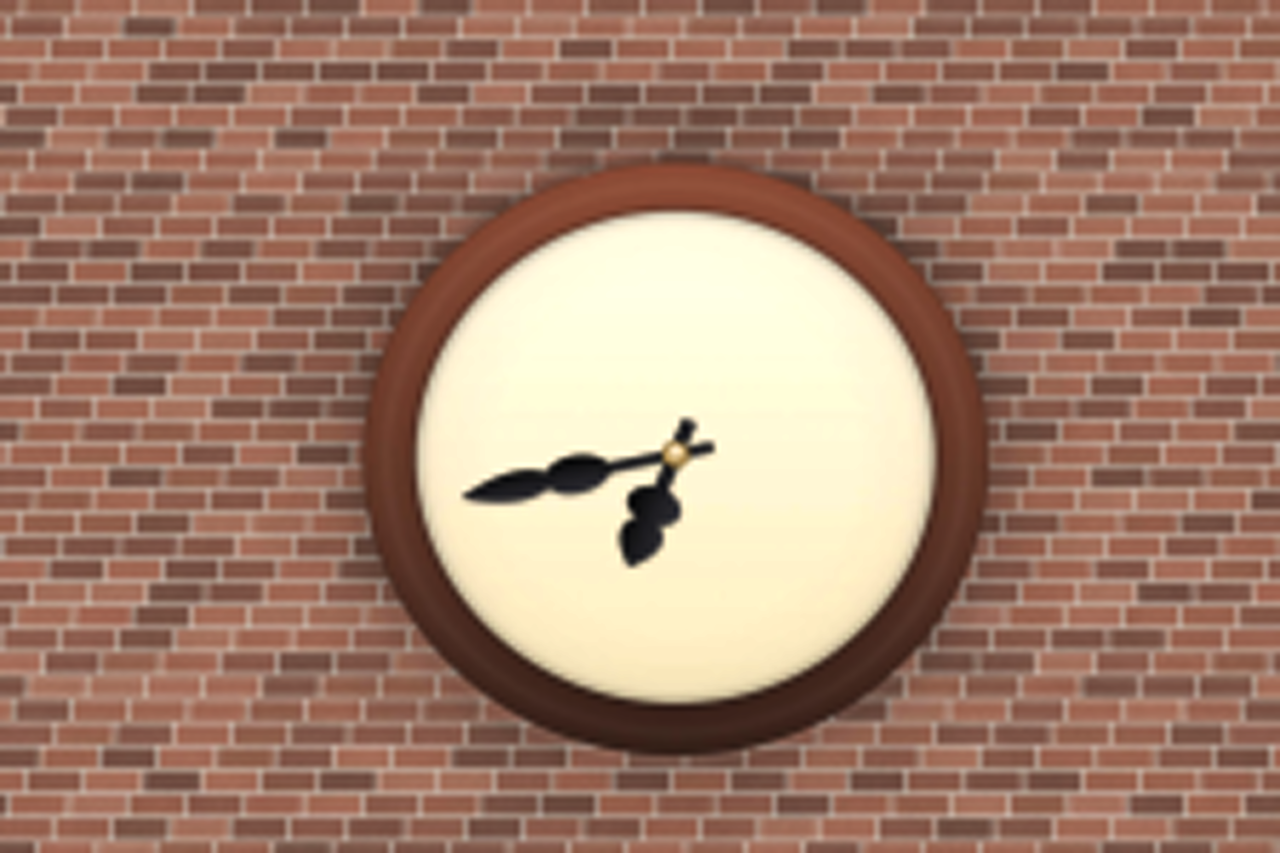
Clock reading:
**6:43**
